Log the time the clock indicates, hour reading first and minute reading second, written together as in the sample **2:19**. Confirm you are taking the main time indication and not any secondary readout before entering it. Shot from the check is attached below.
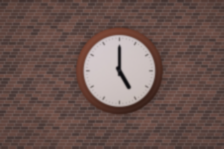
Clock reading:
**5:00**
